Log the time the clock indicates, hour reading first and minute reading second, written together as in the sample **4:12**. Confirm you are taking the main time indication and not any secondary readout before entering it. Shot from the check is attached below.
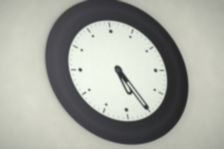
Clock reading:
**5:25**
